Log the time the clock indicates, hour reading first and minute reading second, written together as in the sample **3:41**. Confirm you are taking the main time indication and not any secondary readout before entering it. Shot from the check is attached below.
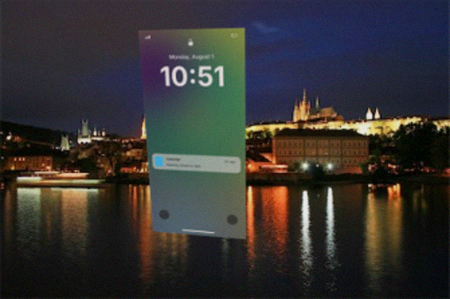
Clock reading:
**10:51**
